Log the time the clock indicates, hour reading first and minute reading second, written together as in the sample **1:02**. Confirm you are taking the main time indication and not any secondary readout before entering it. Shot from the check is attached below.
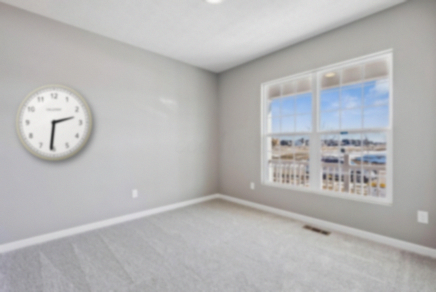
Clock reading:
**2:31**
